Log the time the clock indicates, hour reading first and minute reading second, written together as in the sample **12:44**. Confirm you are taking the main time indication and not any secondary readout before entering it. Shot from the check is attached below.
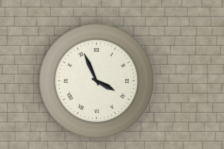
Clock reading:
**3:56**
